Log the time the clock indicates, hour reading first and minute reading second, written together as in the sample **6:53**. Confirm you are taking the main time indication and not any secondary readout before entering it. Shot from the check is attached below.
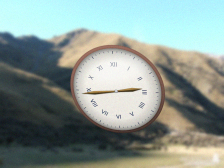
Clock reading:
**2:44**
